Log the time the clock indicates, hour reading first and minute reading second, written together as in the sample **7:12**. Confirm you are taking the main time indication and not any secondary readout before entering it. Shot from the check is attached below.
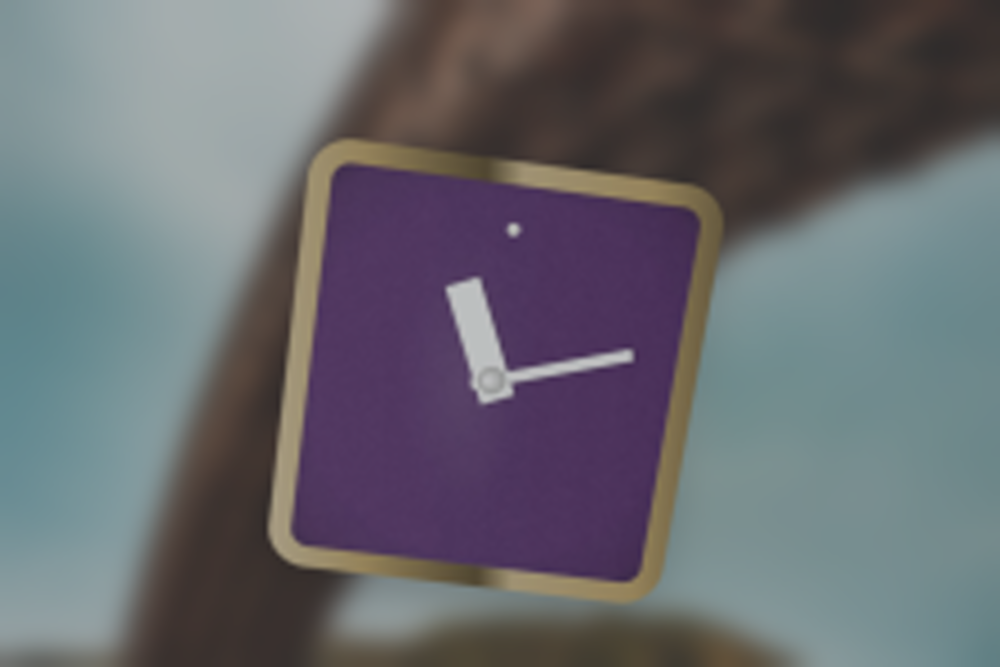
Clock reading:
**11:12**
